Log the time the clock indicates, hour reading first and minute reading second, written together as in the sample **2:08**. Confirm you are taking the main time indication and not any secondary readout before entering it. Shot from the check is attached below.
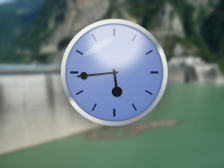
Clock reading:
**5:44**
